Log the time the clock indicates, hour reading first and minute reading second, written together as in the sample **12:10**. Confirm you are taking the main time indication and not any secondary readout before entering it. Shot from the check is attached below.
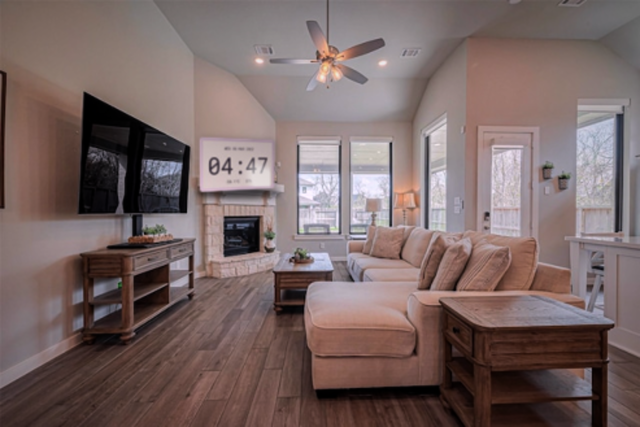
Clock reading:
**4:47**
